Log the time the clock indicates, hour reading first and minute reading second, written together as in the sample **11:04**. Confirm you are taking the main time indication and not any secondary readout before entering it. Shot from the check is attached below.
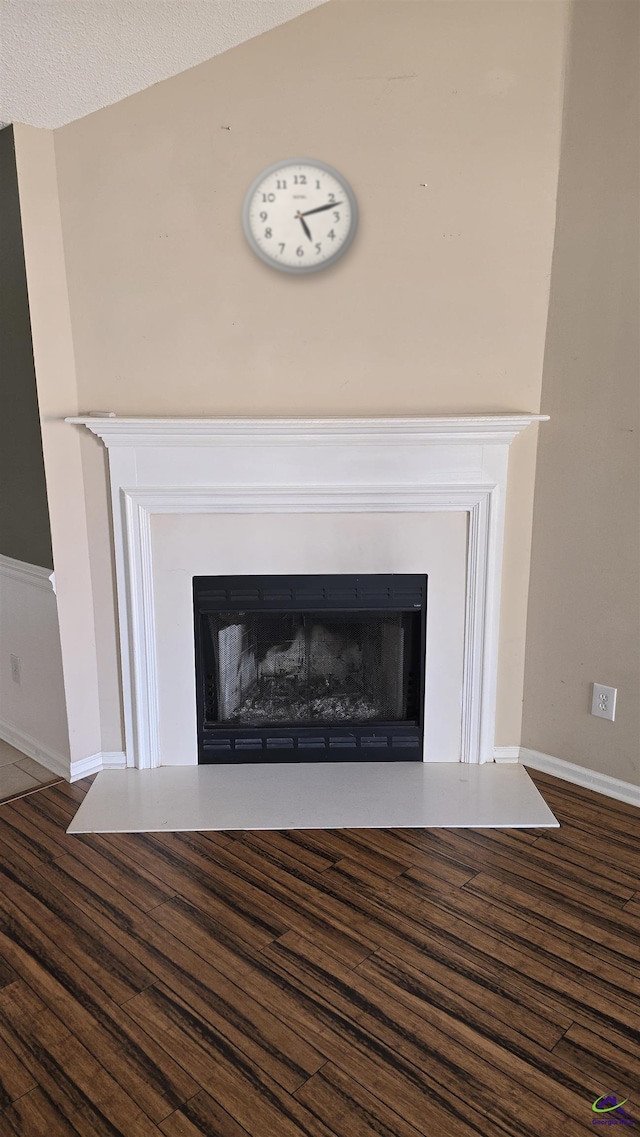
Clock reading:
**5:12**
